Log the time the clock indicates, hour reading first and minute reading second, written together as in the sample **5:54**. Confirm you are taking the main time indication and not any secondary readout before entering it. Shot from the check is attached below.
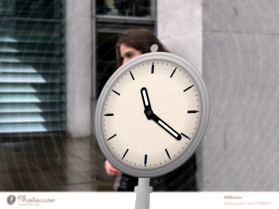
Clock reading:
**11:21**
